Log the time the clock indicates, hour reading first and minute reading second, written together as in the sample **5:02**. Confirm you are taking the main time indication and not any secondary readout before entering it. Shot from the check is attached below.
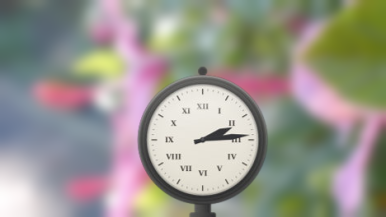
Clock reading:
**2:14**
